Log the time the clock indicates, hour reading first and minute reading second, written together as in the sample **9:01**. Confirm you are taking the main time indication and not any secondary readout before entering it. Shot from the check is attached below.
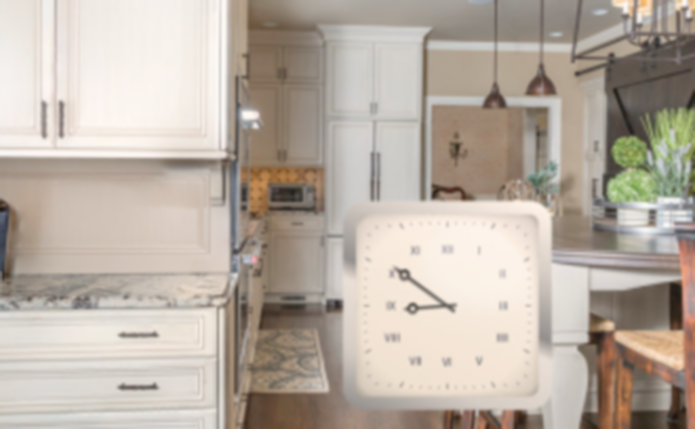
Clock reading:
**8:51**
